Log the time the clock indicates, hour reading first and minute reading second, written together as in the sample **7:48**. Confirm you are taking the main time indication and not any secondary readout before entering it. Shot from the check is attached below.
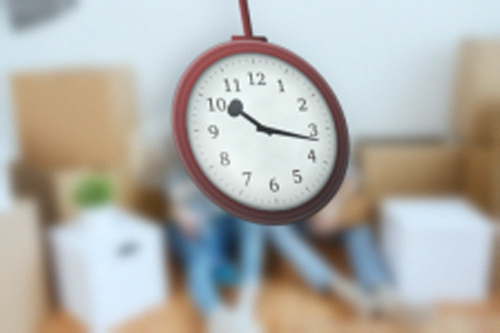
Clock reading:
**10:17**
